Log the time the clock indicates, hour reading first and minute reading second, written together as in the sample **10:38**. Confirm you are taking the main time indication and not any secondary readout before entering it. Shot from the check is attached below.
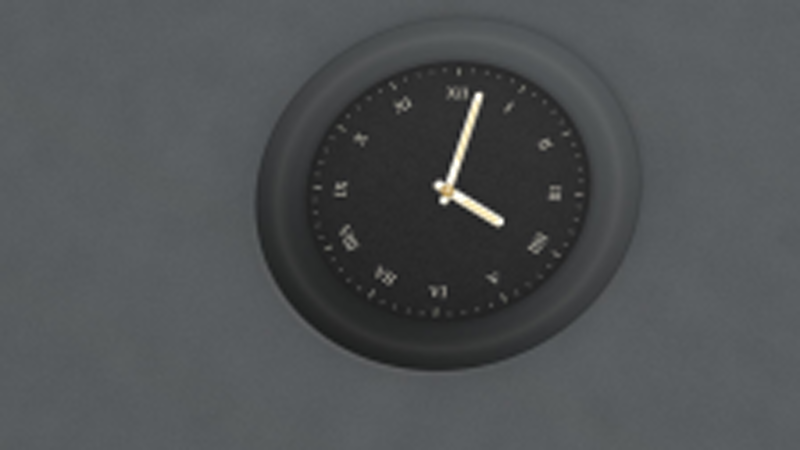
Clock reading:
**4:02**
